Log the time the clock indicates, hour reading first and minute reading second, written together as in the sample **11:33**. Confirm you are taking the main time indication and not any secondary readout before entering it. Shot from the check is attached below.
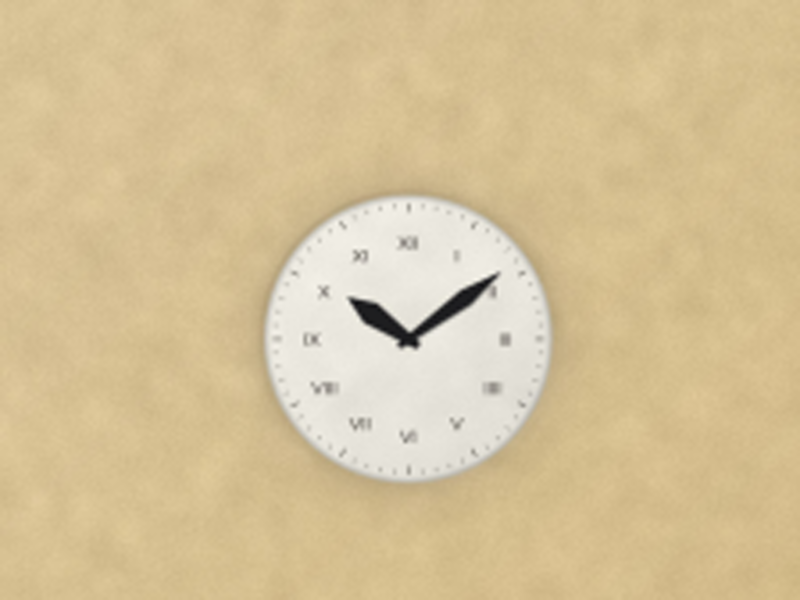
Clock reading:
**10:09**
